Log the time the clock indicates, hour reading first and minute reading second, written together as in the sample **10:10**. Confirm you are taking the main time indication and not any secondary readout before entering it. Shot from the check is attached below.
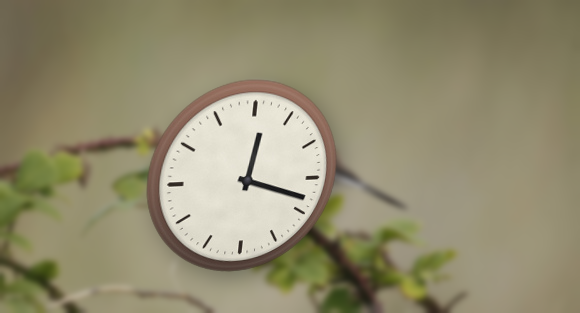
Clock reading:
**12:18**
